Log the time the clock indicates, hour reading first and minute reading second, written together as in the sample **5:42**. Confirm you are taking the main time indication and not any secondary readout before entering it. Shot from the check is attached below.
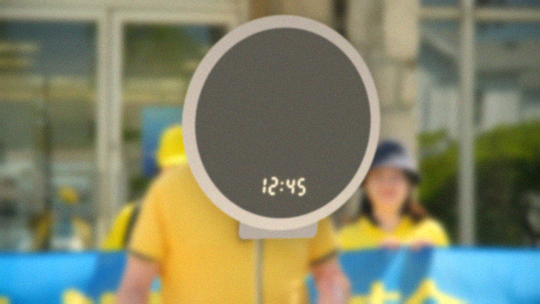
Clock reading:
**12:45**
